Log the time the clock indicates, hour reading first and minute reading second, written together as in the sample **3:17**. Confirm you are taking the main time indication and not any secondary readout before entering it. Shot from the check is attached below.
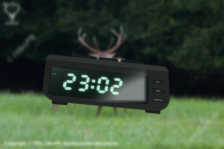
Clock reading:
**23:02**
